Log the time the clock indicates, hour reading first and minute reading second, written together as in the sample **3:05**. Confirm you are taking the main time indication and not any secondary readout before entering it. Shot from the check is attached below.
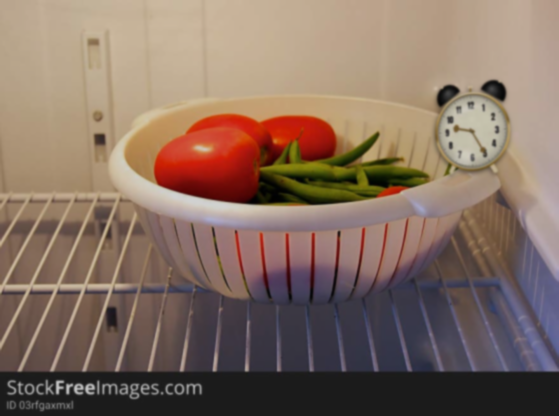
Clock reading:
**9:25**
